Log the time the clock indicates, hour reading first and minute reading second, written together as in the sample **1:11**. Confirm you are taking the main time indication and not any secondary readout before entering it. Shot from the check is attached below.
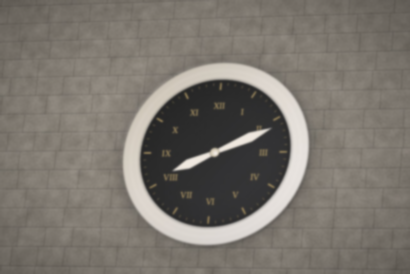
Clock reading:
**8:11**
